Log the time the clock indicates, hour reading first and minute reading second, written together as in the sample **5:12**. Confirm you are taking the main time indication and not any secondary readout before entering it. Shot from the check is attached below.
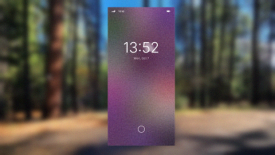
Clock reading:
**13:52**
